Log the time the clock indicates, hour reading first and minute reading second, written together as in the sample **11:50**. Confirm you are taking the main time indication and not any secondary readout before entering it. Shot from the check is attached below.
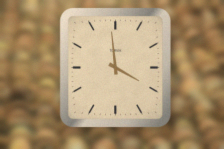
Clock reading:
**3:59**
